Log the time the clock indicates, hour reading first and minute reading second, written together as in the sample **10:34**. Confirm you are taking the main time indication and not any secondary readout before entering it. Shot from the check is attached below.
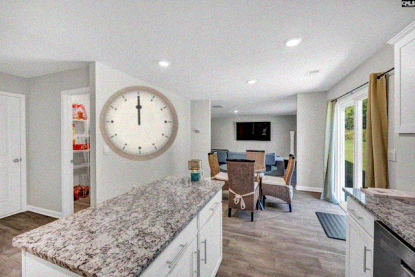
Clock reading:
**12:00**
